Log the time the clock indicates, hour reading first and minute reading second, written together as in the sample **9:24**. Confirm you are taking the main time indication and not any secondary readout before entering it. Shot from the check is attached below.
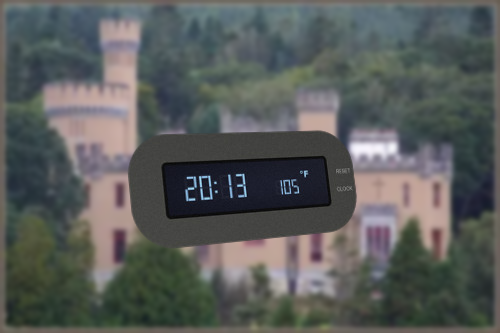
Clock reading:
**20:13**
